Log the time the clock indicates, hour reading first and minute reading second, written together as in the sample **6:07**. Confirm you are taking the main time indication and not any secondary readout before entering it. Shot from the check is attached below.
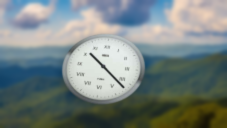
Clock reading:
**10:22**
